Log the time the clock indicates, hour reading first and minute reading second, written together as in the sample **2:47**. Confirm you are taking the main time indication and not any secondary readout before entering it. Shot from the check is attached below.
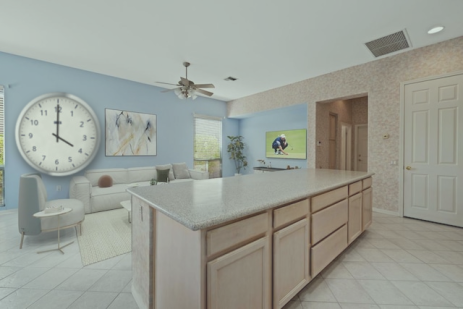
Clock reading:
**4:00**
